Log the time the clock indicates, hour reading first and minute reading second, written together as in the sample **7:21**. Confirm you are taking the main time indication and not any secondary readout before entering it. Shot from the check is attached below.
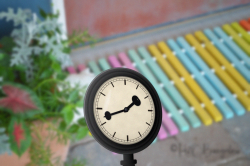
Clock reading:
**1:42**
